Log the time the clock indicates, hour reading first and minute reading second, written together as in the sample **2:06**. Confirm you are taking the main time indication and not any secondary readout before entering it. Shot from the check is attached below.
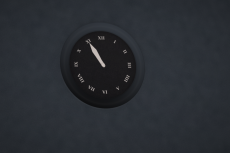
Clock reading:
**10:55**
